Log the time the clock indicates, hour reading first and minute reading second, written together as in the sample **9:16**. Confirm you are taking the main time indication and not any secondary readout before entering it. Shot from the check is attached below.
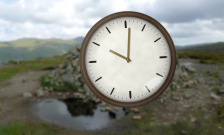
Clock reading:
**10:01**
